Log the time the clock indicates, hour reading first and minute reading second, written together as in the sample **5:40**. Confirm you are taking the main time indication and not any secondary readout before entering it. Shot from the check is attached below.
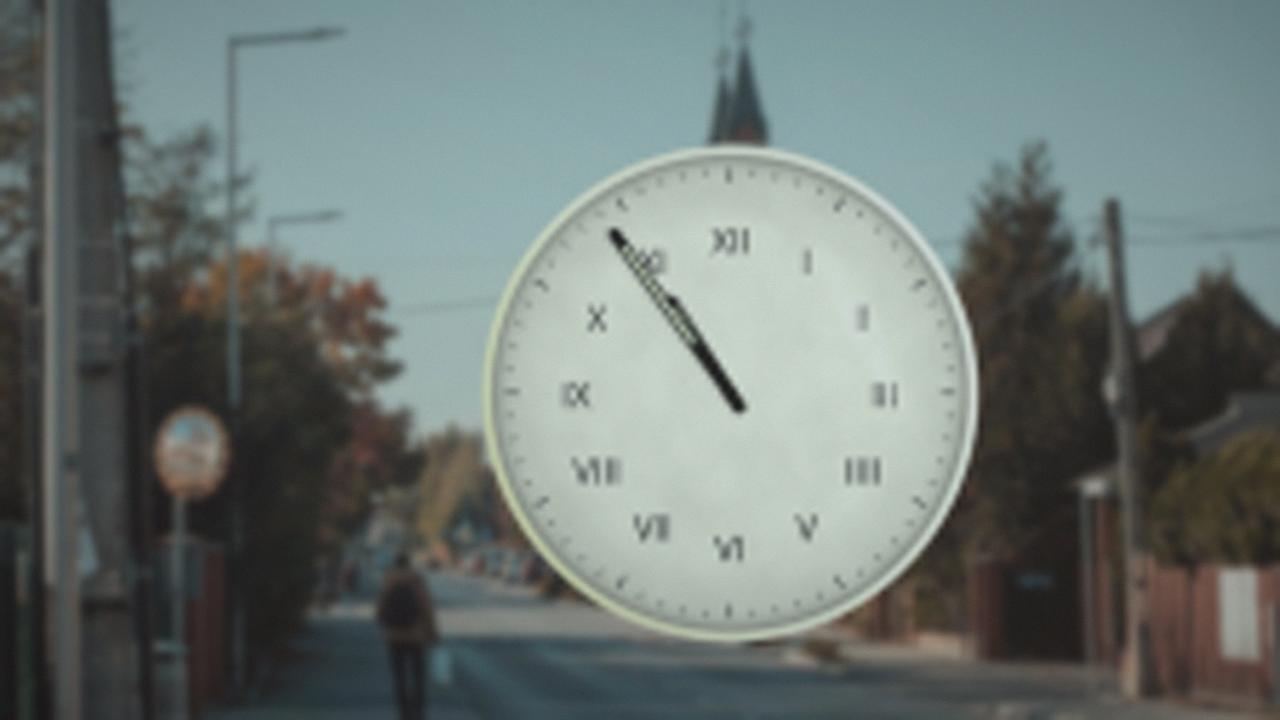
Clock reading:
**10:54**
